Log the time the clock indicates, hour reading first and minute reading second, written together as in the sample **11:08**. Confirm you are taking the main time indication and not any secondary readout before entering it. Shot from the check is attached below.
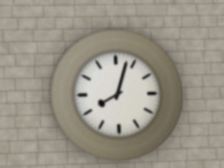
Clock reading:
**8:03**
